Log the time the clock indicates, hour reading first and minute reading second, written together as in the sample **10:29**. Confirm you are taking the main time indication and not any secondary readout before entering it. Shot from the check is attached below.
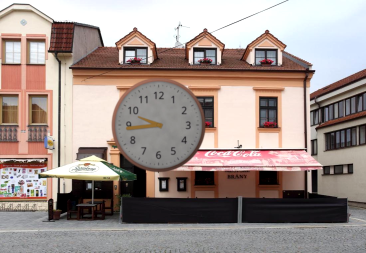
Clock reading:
**9:44**
